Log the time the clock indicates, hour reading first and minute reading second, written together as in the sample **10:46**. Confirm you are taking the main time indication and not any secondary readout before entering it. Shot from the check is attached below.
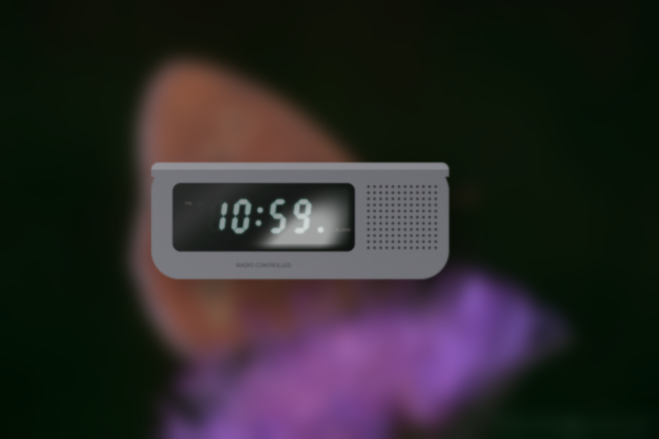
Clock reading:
**10:59**
